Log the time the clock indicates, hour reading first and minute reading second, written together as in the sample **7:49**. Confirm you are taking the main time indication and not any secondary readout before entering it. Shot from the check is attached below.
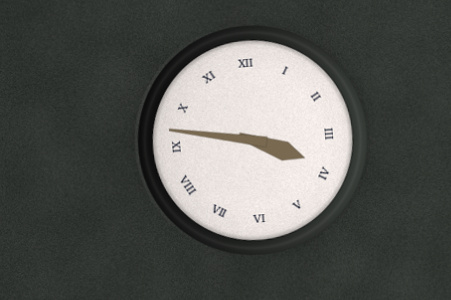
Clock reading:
**3:47**
